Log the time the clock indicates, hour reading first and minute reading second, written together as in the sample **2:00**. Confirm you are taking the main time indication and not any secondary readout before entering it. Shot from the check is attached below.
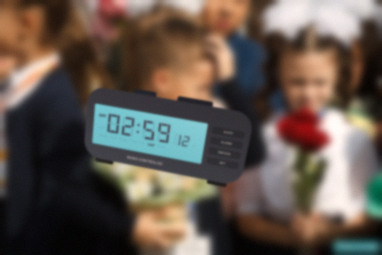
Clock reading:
**2:59**
